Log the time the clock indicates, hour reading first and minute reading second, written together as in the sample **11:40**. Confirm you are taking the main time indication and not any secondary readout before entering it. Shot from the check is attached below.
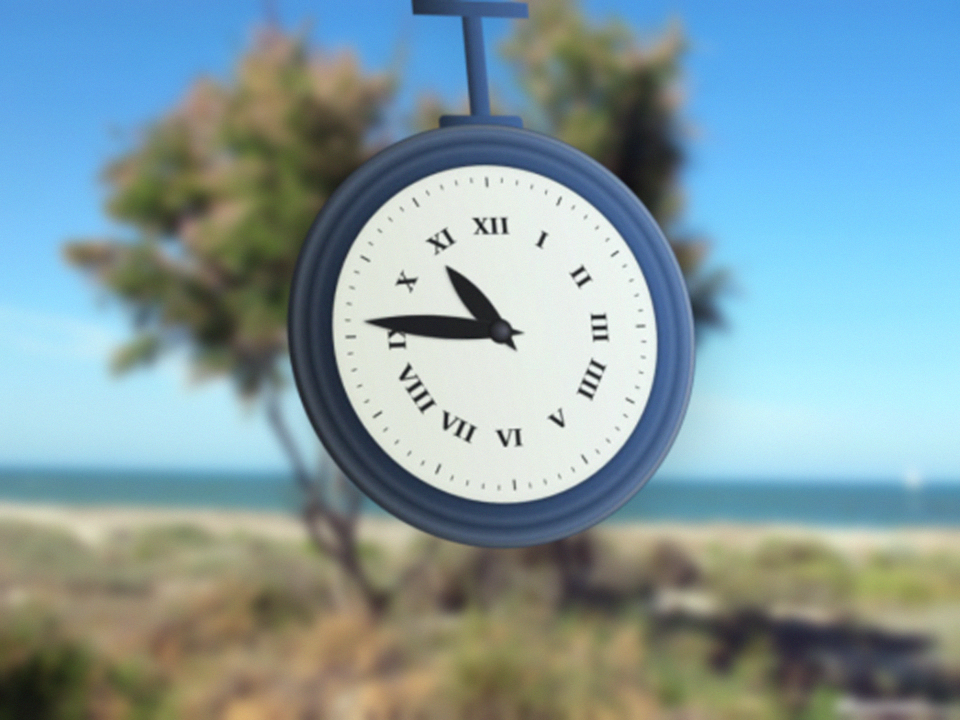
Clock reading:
**10:46**
